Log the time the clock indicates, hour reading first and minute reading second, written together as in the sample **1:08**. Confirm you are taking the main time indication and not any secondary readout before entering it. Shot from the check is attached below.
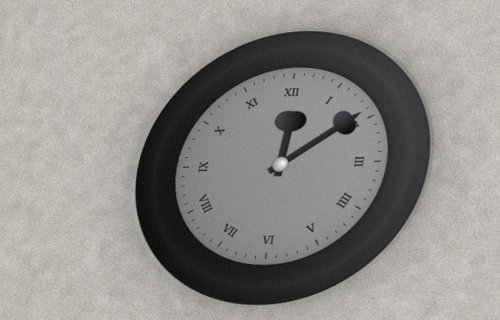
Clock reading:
**12:09**
